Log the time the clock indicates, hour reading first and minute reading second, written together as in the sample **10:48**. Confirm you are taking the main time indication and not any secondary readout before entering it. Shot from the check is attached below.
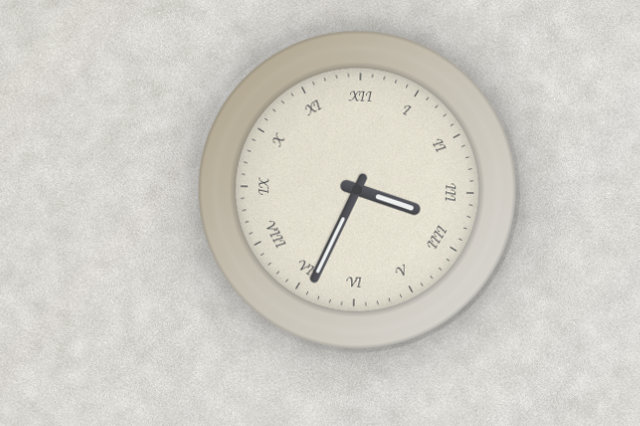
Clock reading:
**3:34**
